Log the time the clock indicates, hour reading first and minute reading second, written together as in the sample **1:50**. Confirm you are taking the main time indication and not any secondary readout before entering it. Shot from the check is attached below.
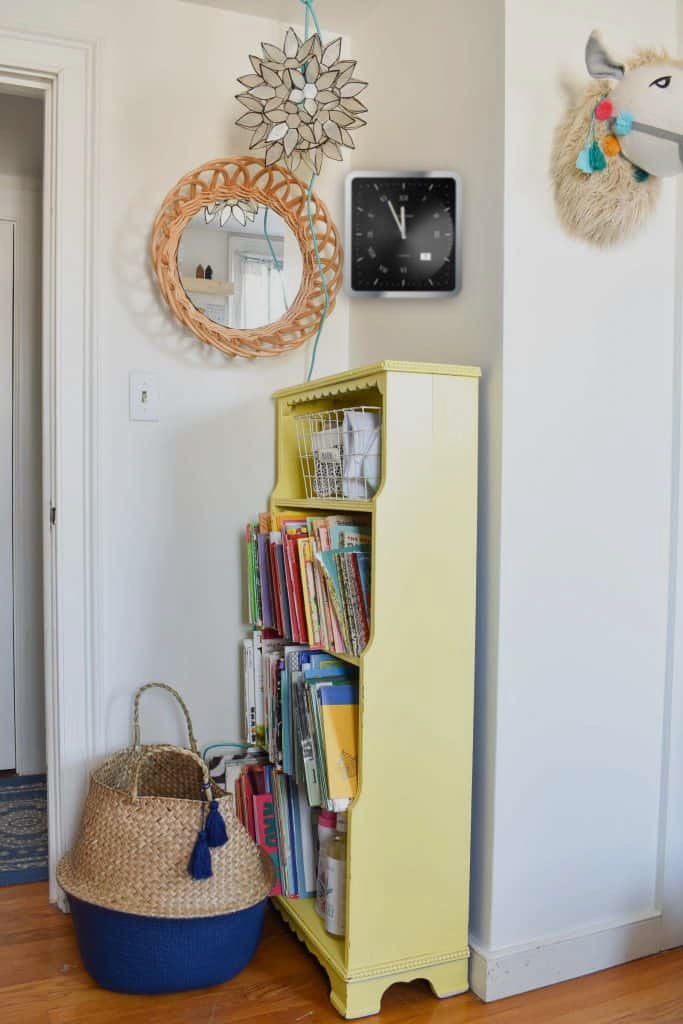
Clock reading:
**11:56**
